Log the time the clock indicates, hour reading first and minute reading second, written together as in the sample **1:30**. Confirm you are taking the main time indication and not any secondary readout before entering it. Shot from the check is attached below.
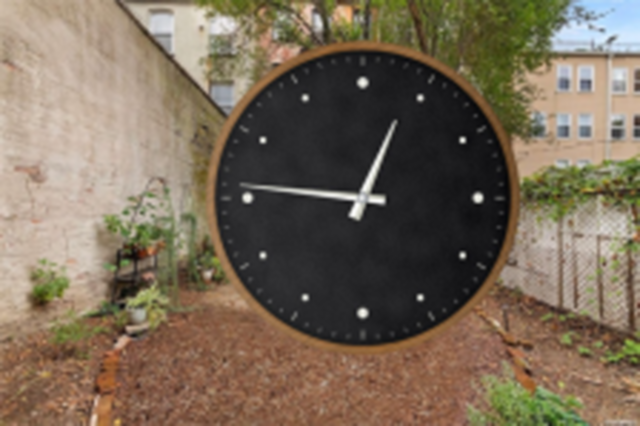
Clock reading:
**12:46**
